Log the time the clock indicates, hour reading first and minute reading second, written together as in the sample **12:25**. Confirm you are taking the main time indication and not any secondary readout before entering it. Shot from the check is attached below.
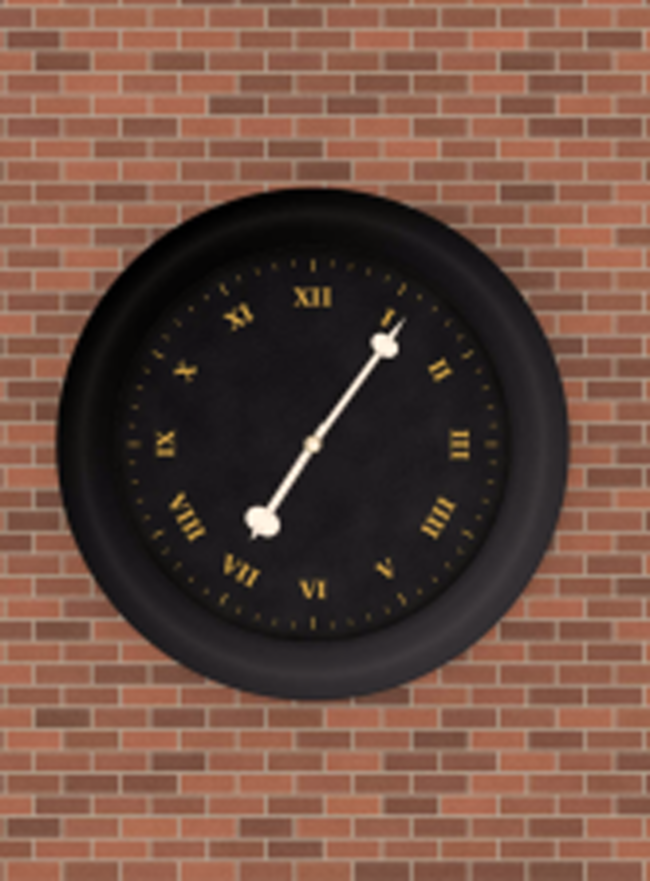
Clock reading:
**7:06**
